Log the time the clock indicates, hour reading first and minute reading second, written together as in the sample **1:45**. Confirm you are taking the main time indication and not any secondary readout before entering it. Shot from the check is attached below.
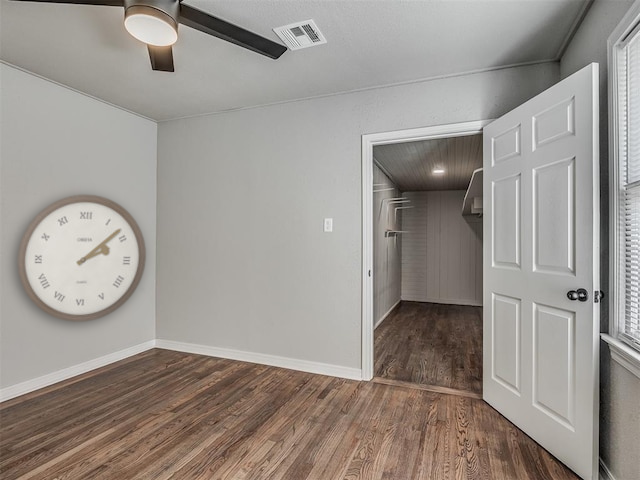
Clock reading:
**2:08**
